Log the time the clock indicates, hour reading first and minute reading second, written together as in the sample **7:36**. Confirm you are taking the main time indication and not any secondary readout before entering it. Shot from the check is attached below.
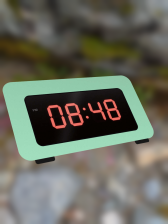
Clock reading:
**8:48**
